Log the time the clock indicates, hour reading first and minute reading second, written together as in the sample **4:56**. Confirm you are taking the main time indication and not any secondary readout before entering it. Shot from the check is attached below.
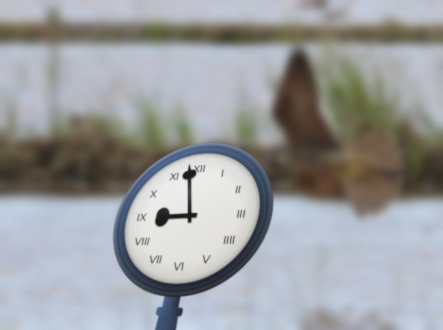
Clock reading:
**8:58**
